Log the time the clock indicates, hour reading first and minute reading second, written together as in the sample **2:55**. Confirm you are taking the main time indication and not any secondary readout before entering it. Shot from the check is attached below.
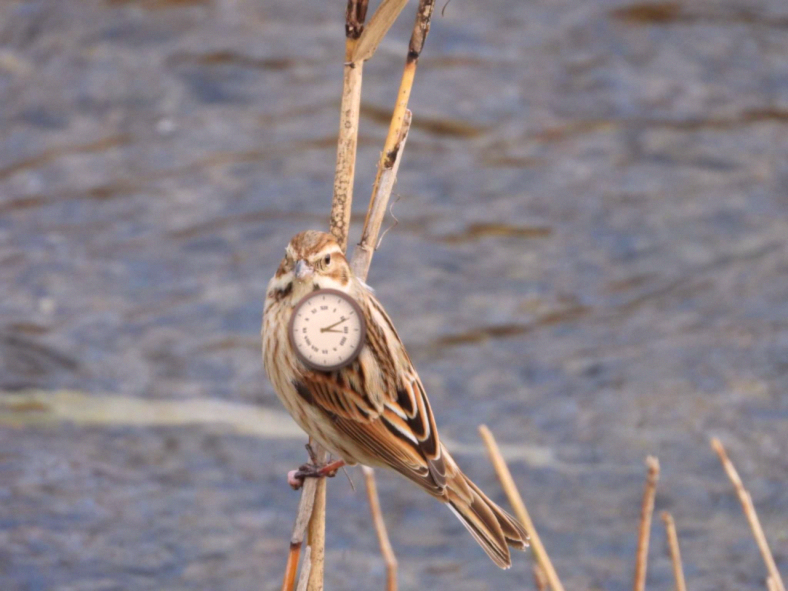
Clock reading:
**3:11**
